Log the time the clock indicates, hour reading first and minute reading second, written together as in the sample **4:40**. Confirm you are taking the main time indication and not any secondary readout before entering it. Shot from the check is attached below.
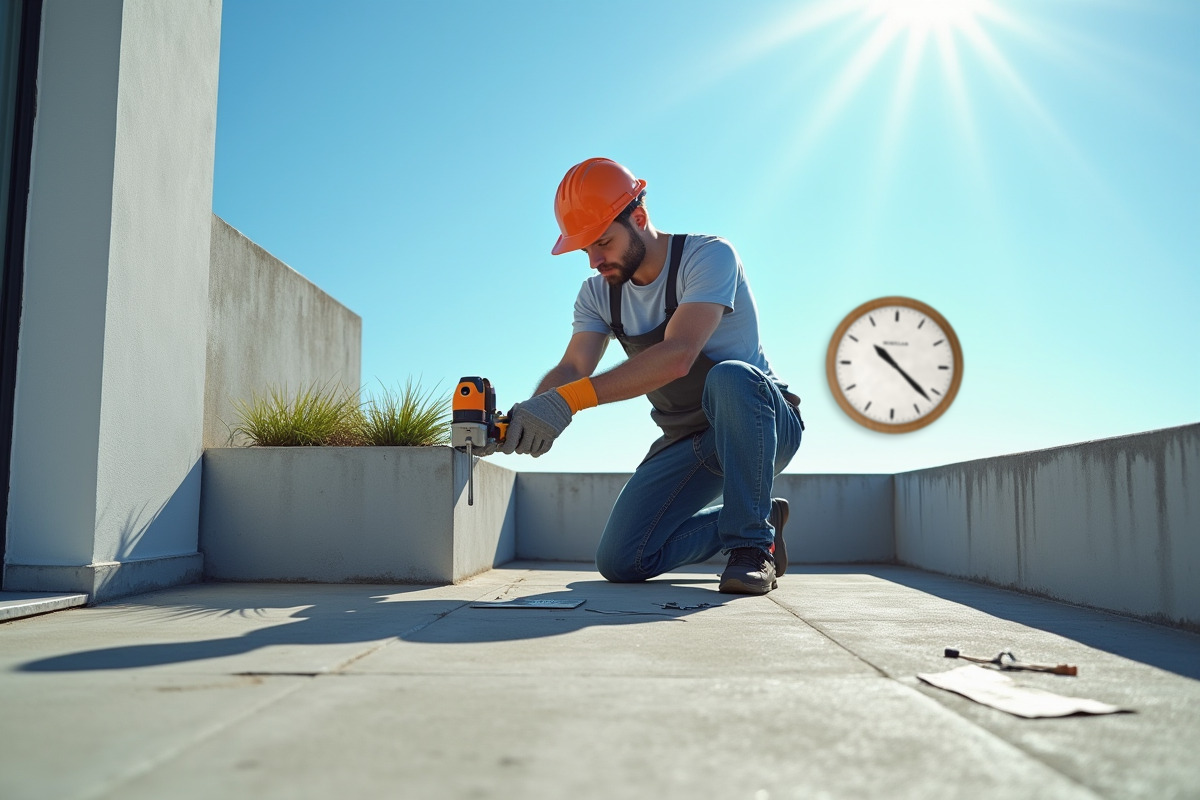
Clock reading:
**10:22**
